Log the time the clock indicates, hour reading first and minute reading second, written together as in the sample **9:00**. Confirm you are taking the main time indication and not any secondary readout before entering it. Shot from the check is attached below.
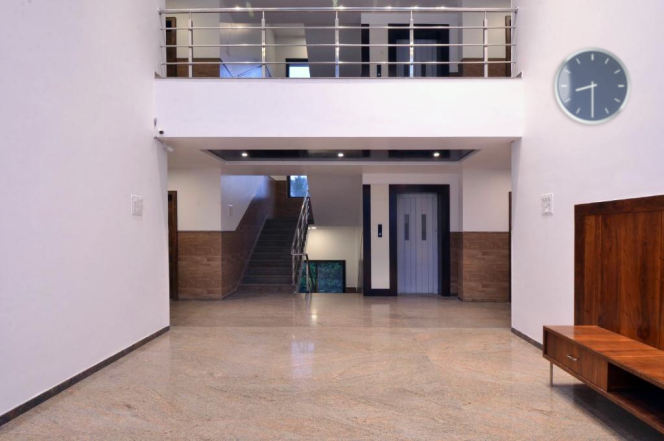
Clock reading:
**8:30**
